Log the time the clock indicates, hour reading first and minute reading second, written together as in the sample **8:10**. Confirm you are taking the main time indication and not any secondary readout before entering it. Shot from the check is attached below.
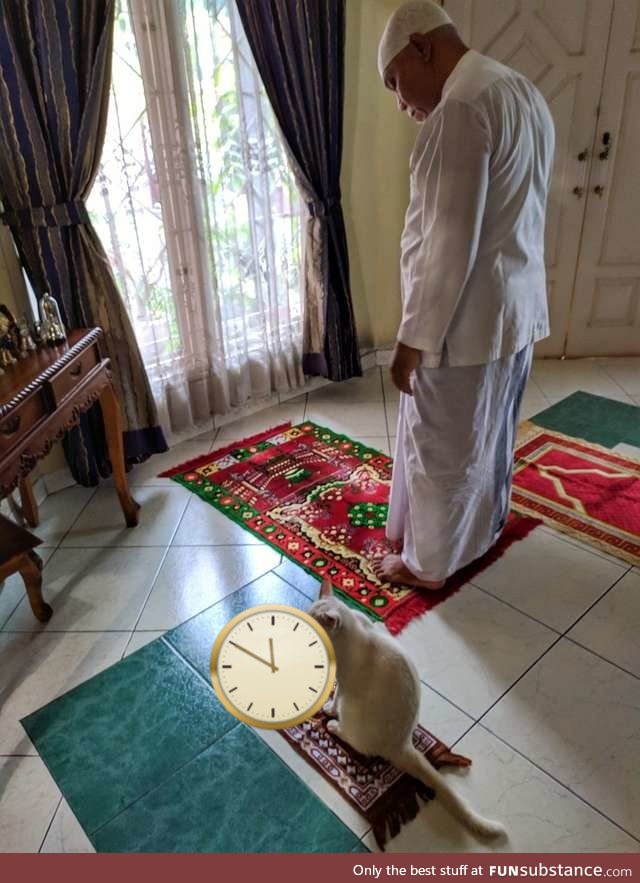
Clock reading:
**11:50**
